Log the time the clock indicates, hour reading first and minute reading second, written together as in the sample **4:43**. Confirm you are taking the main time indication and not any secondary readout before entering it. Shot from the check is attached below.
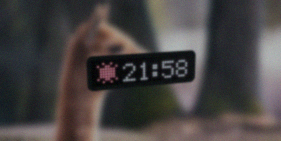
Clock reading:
**21:58**
